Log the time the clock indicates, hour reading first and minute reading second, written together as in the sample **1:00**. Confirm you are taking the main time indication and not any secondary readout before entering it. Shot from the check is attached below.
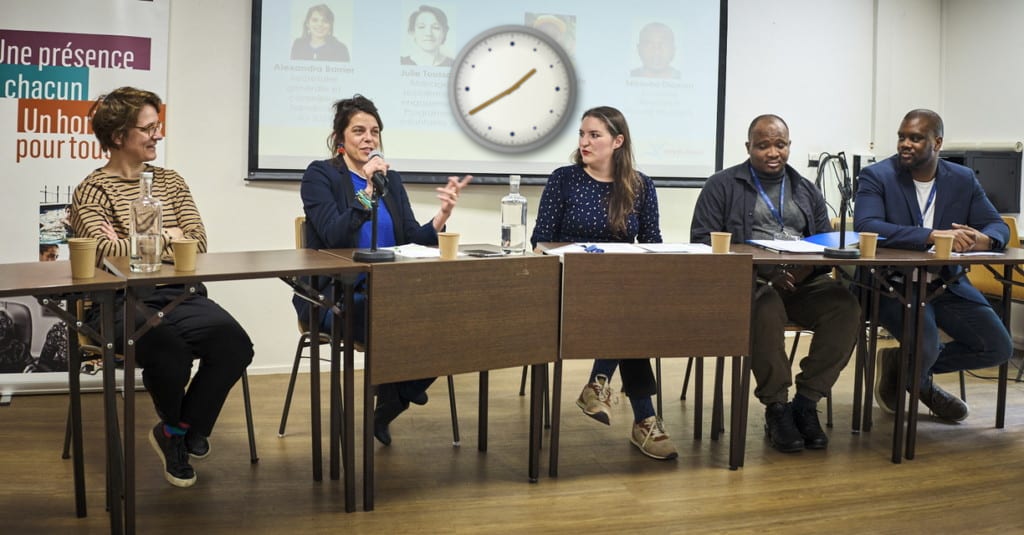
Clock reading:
**1:40**
